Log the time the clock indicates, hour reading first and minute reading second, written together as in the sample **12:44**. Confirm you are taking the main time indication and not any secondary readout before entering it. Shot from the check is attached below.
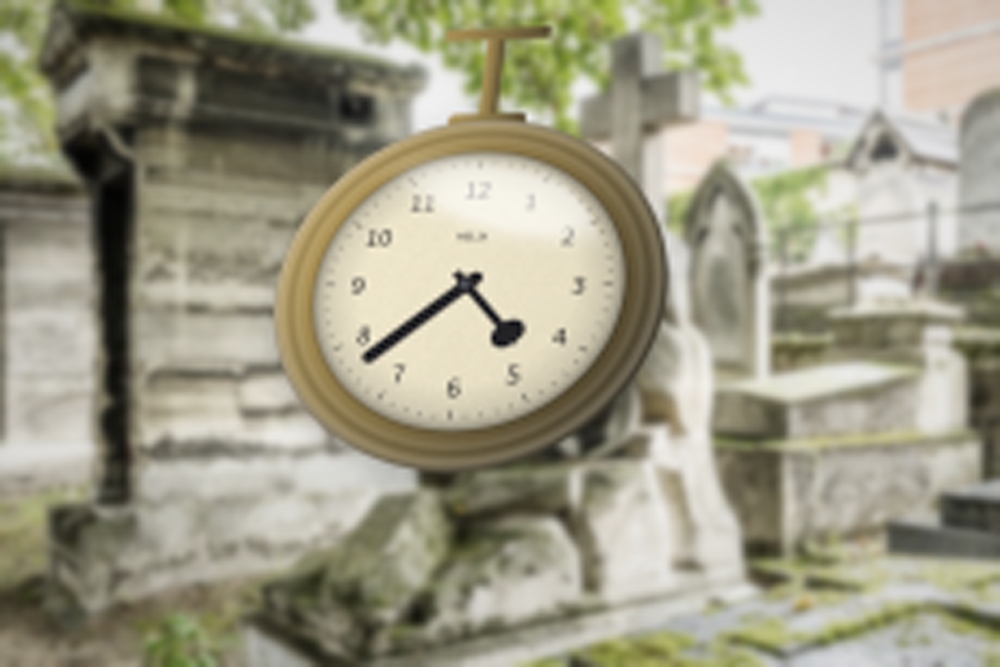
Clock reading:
**4:38**
